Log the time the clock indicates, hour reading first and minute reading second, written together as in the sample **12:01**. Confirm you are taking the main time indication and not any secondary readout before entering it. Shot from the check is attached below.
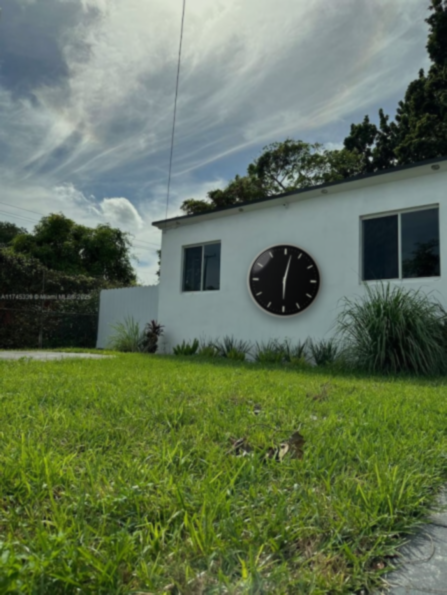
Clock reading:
**6:02**
